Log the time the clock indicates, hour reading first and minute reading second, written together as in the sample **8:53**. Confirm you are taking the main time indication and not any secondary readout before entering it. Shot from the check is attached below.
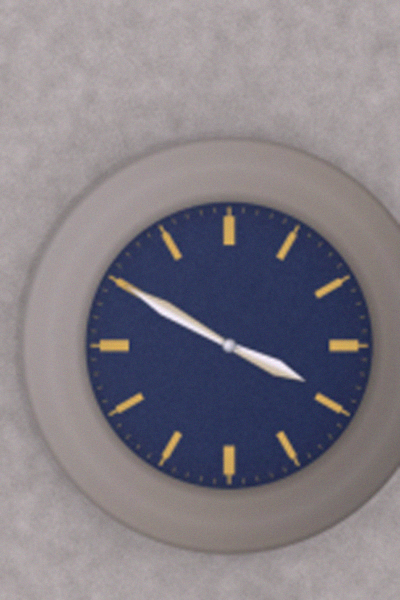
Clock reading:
**3:50**
